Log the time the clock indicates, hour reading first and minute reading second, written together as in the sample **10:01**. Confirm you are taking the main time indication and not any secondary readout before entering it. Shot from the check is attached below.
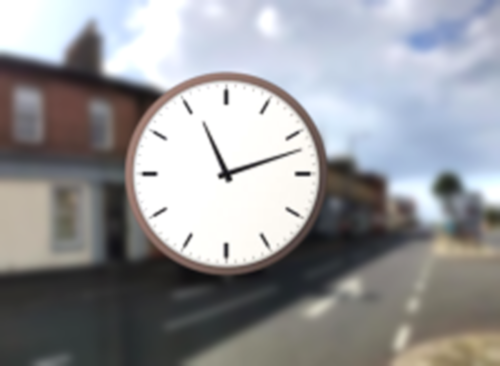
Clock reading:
**11:12**
